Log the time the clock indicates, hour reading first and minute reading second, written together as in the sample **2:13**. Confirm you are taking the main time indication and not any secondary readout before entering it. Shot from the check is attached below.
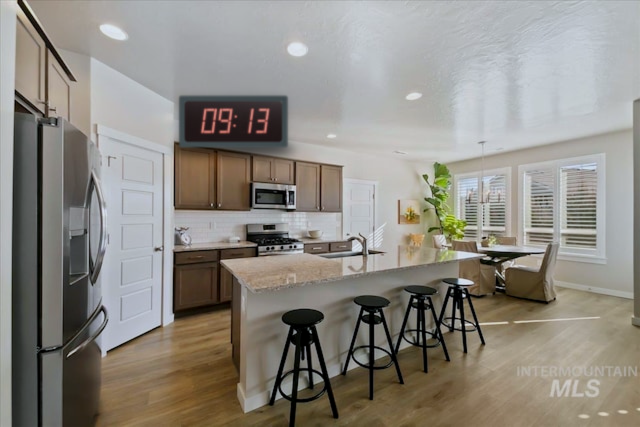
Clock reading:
**9:13**
